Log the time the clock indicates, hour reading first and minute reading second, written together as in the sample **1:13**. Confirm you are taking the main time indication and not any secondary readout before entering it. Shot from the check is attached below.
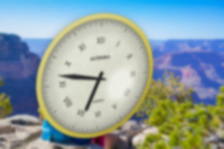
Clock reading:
**6:47**
